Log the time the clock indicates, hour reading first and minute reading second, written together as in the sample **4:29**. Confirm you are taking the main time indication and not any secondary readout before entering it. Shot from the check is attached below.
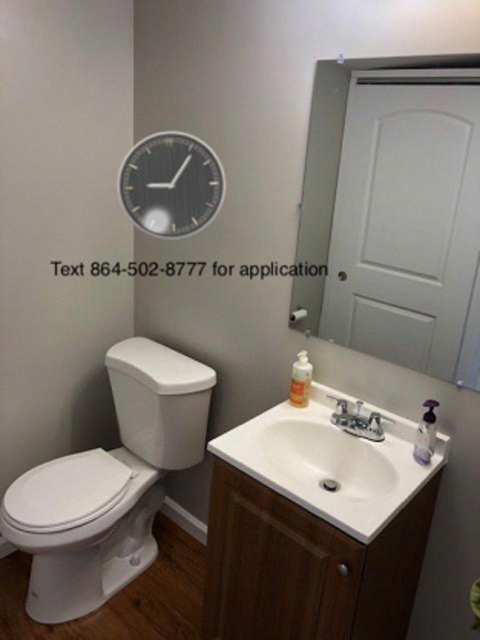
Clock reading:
**9:06**
